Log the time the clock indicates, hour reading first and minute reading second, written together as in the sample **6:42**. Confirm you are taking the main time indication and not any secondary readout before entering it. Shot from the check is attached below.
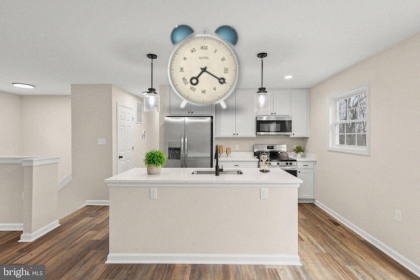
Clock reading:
**7:20**
